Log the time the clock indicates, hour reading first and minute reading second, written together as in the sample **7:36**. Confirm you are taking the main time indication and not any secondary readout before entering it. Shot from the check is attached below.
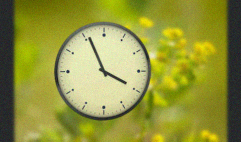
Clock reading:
**3:56**
